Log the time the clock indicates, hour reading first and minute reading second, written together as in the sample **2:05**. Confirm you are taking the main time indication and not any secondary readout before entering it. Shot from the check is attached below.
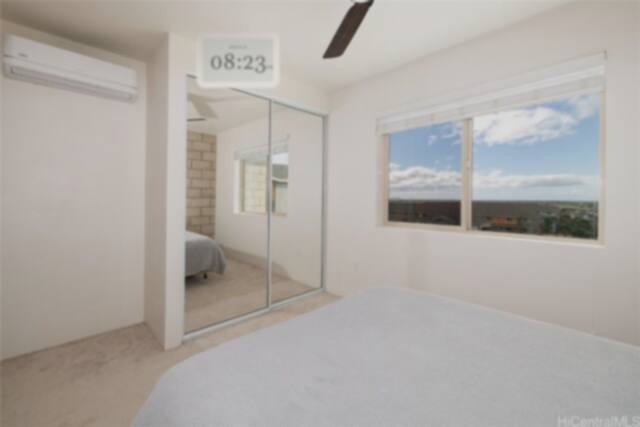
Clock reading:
**8:23**
